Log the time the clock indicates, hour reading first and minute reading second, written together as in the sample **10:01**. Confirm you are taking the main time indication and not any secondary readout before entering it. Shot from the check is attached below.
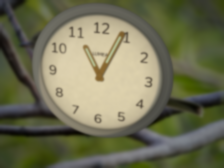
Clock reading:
**11:04**
